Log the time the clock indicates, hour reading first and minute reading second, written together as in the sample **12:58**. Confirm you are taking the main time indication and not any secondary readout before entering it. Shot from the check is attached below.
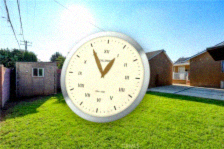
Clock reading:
**12:55**
